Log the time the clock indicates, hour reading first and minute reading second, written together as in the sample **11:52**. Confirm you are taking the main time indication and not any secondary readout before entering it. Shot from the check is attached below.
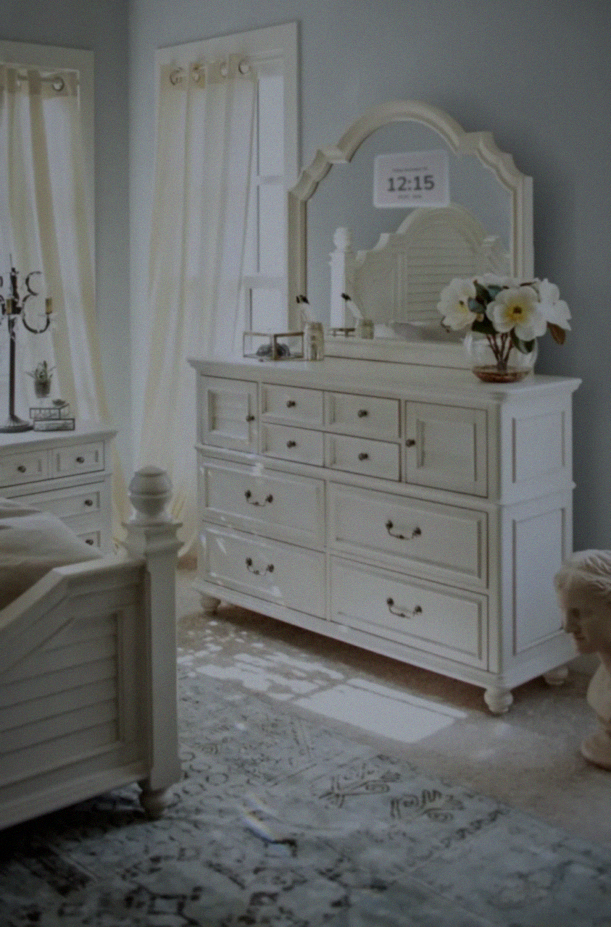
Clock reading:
**12:15**
